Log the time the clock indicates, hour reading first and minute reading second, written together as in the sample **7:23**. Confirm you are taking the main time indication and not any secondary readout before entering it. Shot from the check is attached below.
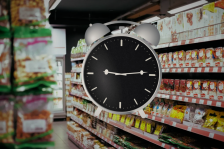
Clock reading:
**9:14**
